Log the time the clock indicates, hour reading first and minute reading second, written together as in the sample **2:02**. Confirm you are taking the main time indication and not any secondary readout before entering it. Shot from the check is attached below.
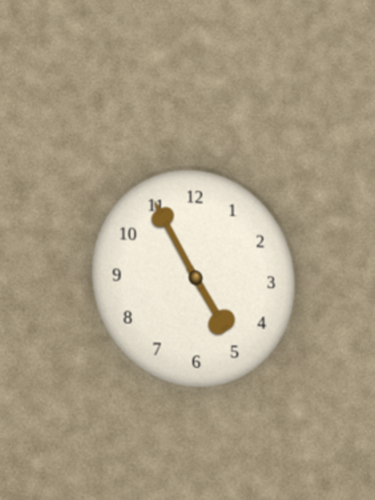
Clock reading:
**4:55**
